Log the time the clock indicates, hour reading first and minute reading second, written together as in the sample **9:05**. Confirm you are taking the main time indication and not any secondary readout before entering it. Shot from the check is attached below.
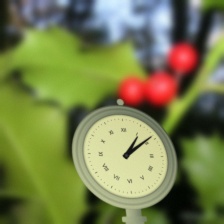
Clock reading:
**1:09**
